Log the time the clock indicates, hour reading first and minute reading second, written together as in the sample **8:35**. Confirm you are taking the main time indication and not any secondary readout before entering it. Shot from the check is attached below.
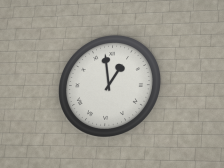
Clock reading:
**12:58**
